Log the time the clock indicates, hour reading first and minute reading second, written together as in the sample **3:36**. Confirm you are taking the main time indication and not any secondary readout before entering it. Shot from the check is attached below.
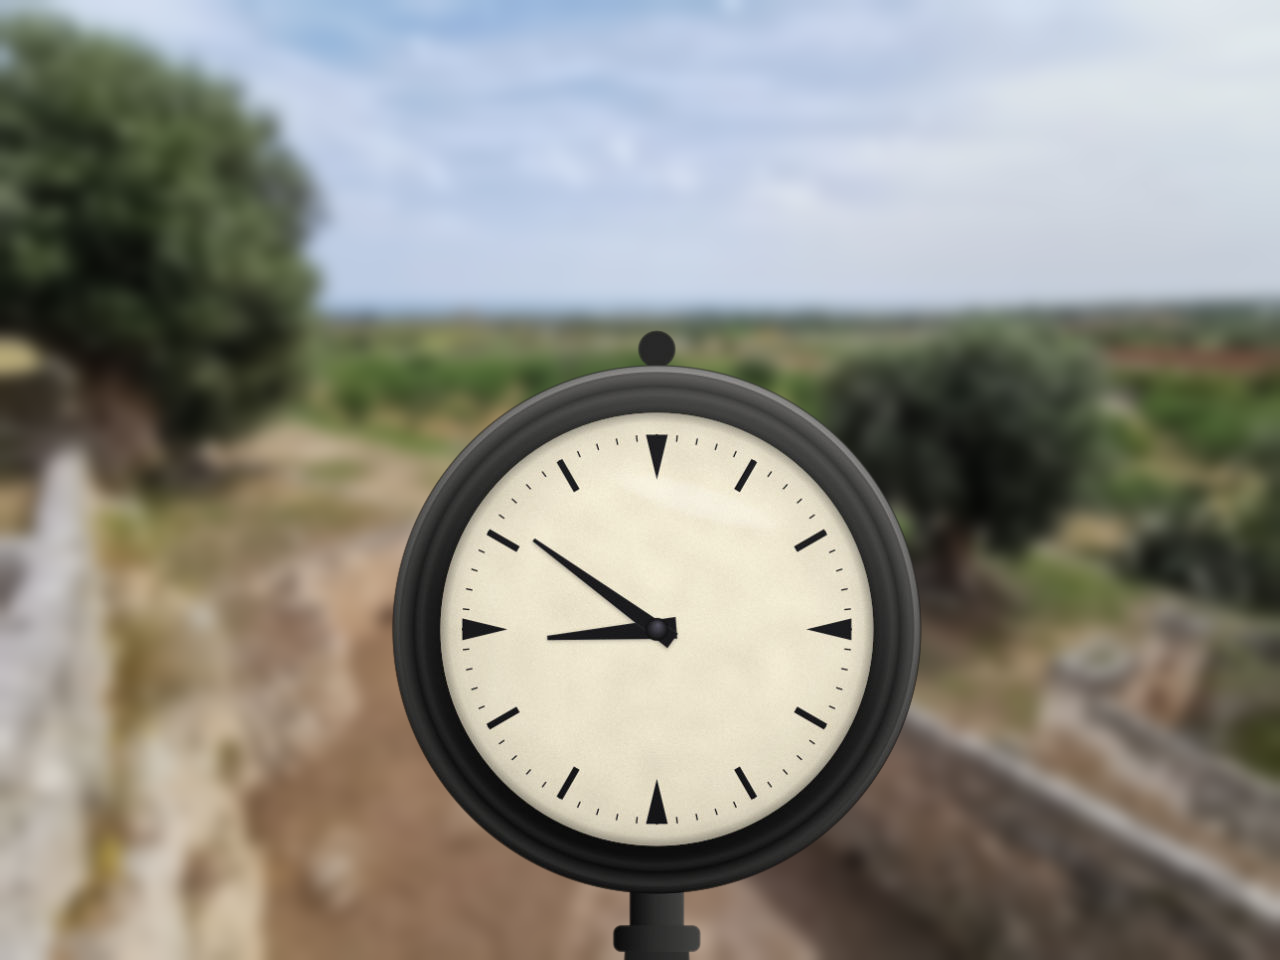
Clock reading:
**8:51**
